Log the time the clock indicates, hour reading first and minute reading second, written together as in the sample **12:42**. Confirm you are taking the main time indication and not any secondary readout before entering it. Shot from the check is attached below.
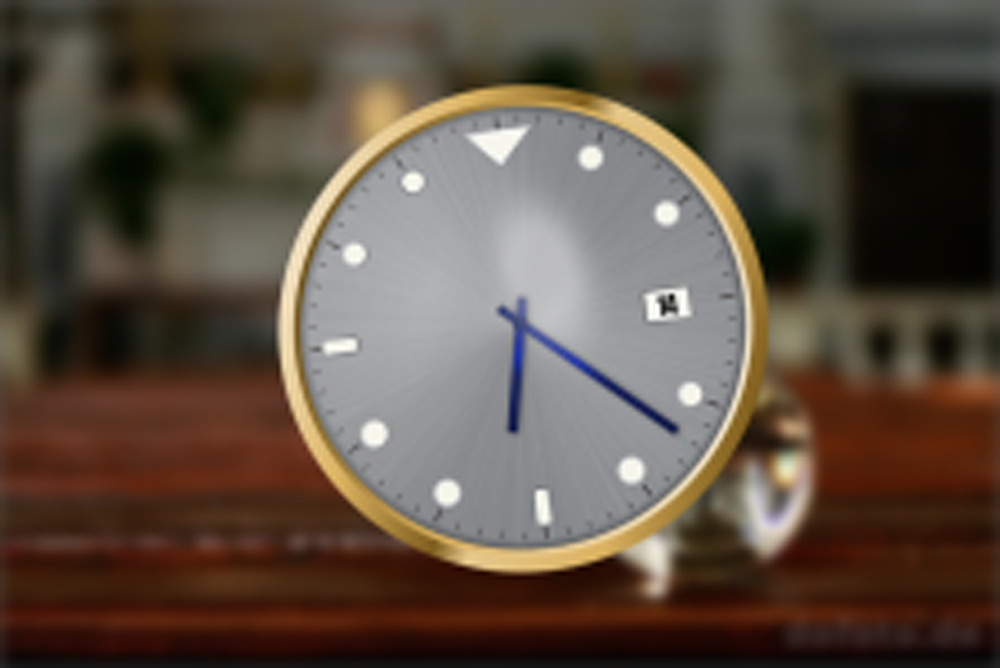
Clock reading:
**6:22**
